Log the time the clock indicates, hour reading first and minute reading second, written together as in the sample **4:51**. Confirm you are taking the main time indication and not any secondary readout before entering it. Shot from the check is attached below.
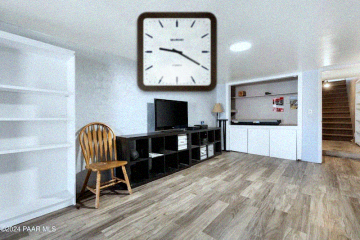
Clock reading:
**9:20**
